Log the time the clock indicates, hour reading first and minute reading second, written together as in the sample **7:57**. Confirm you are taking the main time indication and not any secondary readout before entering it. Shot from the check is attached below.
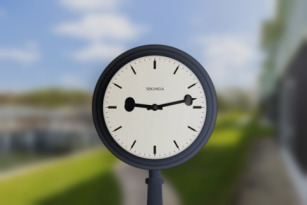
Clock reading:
**9:13**
